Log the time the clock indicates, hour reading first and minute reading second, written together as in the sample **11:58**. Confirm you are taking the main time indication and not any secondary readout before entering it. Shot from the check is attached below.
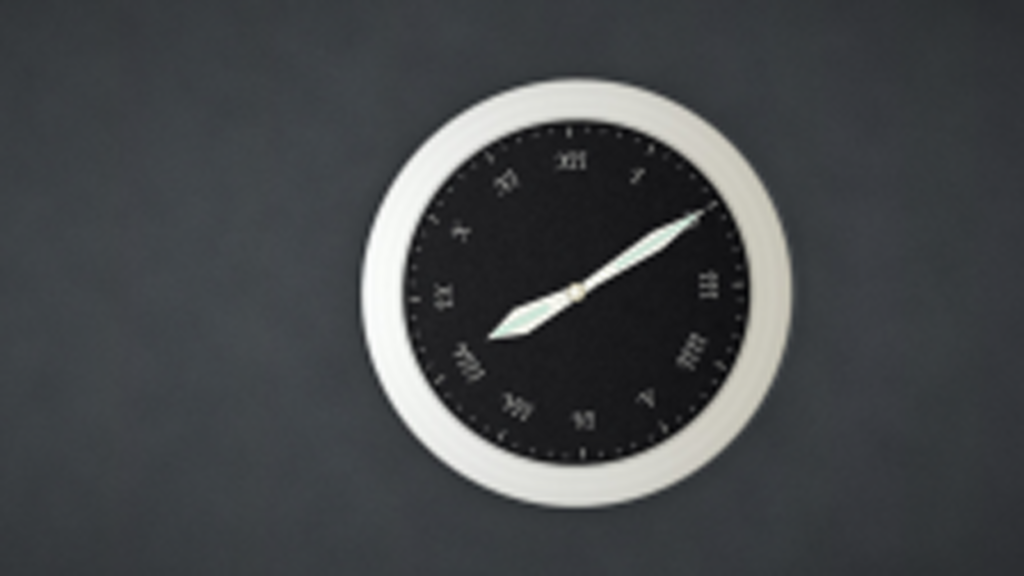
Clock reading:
**8:10**
